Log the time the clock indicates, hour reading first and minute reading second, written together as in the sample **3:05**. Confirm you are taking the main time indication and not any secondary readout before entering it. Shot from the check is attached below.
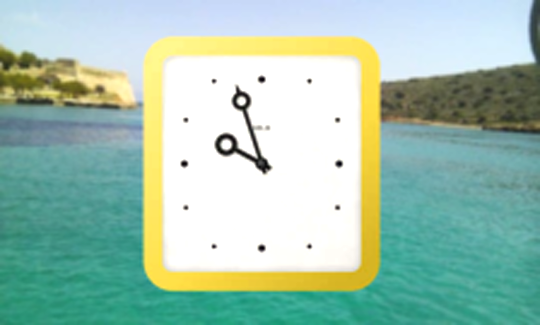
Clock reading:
**9:57**
